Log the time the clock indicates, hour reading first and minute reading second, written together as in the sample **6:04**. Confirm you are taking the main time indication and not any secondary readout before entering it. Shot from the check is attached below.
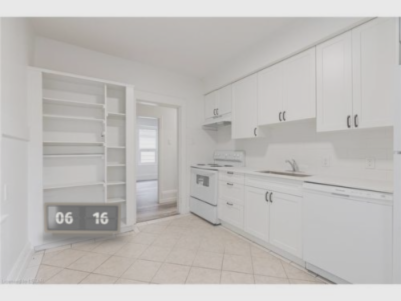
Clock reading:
**6:16**
